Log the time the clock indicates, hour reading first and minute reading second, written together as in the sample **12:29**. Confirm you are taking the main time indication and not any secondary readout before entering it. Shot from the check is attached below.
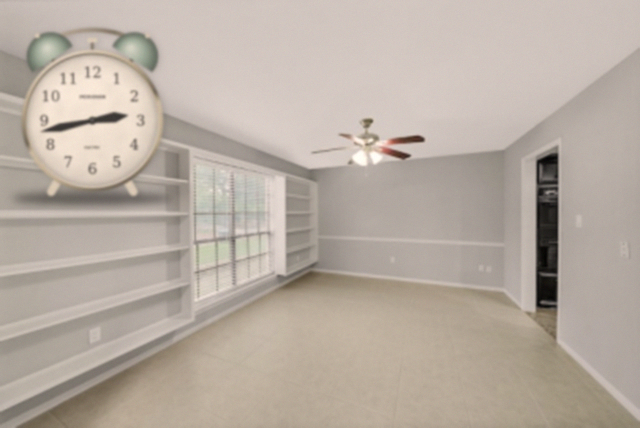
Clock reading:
**2:43**
